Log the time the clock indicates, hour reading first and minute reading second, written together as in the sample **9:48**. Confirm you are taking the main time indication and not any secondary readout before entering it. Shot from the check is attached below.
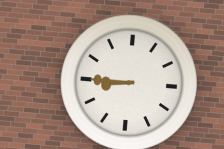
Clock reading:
**8:45**
